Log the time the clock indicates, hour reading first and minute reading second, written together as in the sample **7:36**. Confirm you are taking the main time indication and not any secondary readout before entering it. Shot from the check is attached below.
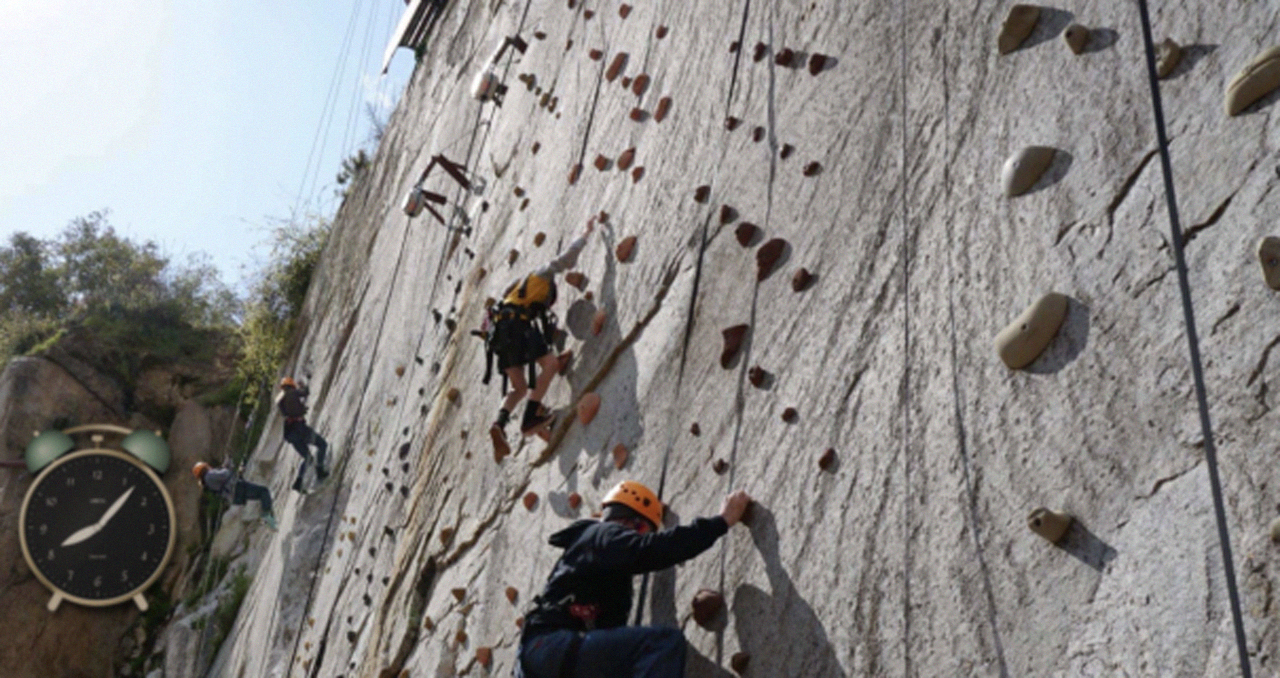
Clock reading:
**8:07**
